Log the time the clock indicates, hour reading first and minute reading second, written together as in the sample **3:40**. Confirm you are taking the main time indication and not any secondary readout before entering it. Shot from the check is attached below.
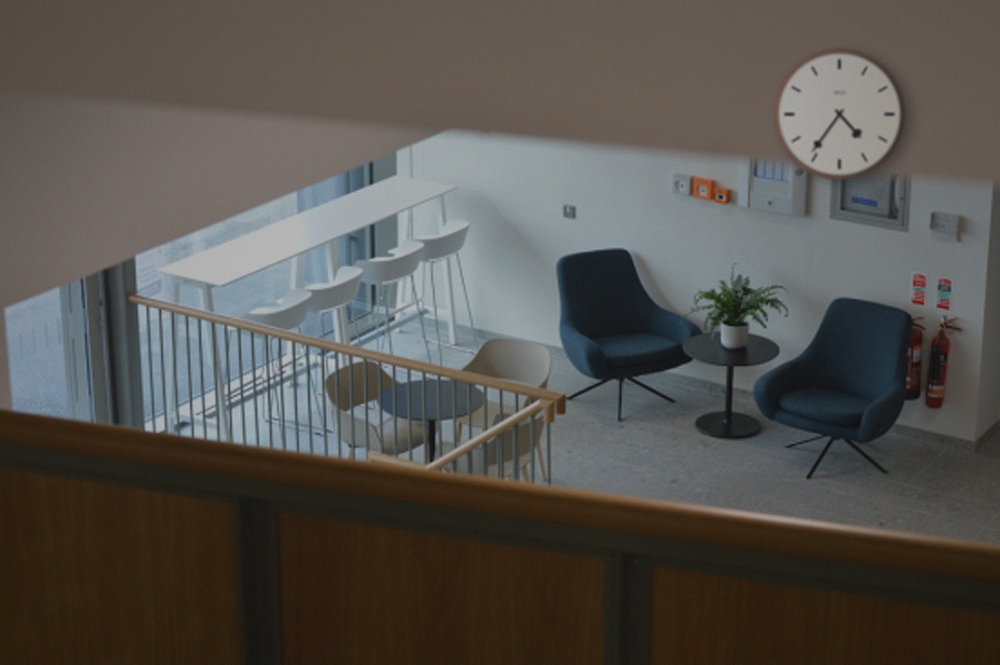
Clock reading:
**4:36**
